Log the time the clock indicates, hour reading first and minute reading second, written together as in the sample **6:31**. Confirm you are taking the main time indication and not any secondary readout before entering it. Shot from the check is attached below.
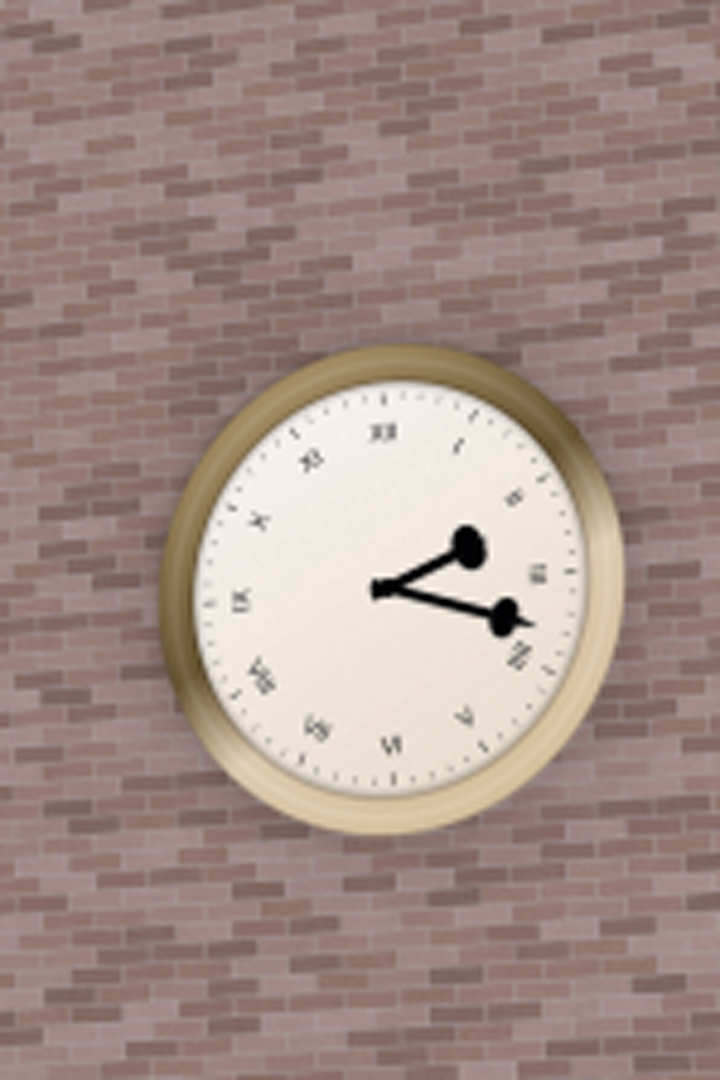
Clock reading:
**2:18**
